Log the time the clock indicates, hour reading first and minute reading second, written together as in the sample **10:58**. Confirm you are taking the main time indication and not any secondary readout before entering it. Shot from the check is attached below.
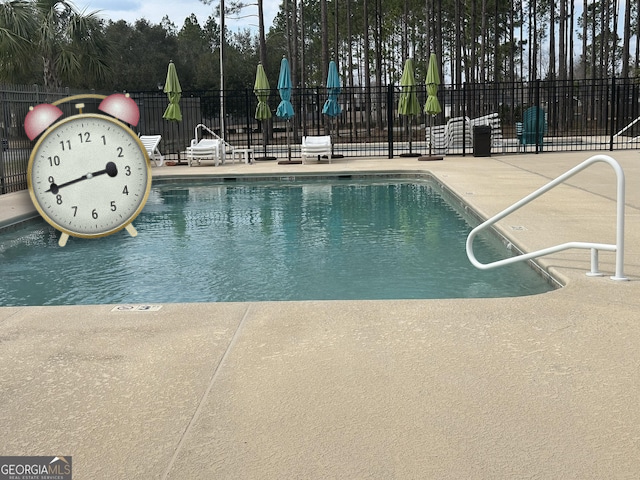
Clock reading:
**2:43**
